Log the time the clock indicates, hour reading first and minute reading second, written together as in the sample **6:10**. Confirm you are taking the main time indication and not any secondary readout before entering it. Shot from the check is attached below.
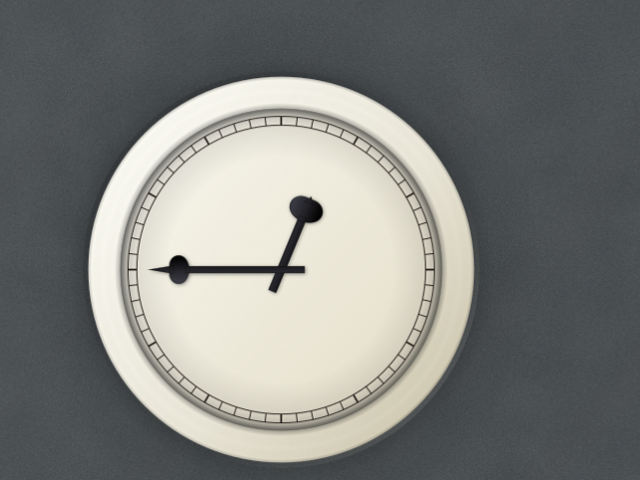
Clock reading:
**12:45**
